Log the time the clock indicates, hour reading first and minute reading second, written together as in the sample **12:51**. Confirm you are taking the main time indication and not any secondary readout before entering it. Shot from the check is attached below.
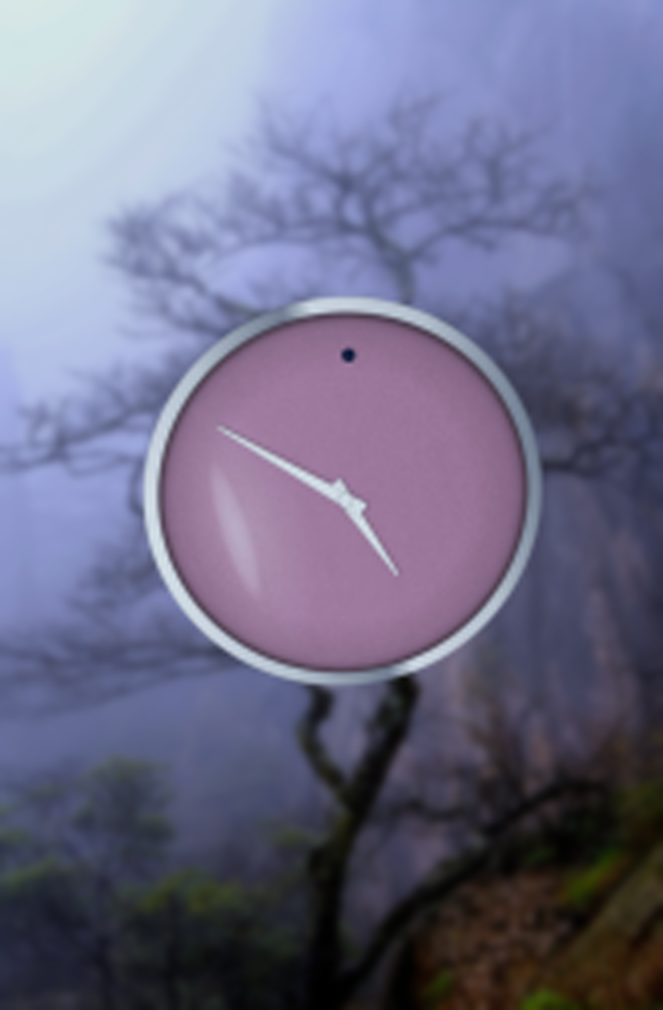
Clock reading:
**4:50**
